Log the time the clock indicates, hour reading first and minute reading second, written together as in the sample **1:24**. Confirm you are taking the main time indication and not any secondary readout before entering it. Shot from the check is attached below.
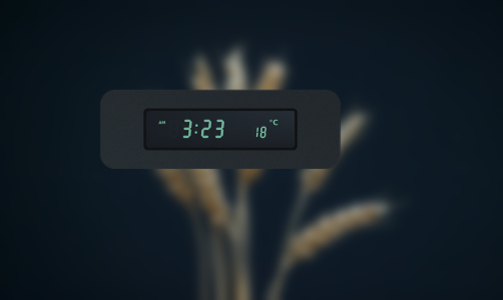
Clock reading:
**3:23**
